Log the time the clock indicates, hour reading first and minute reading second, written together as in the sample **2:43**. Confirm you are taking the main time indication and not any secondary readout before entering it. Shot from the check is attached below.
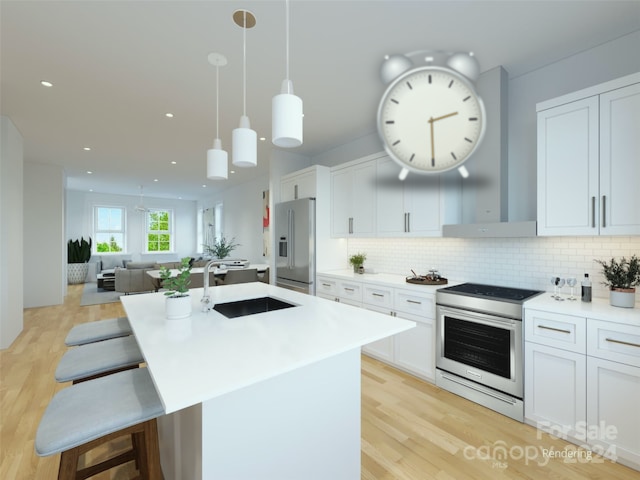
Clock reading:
**2:30**
